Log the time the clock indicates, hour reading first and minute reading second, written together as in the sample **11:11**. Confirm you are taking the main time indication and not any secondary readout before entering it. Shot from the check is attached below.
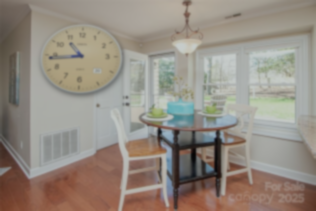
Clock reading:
**10:44**
